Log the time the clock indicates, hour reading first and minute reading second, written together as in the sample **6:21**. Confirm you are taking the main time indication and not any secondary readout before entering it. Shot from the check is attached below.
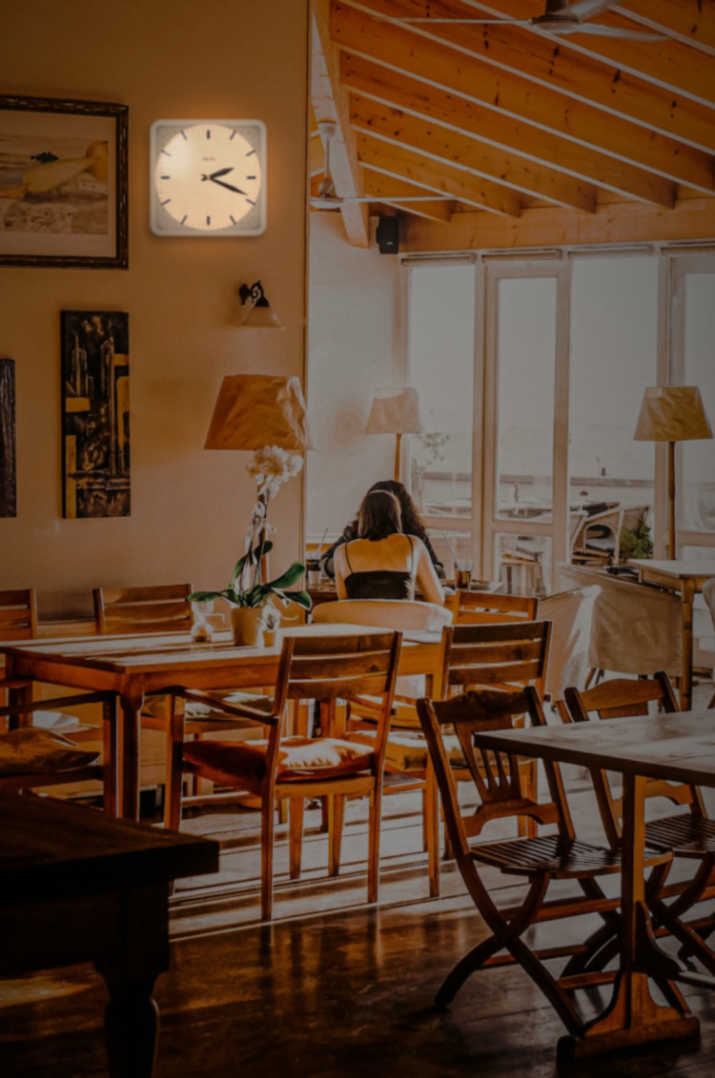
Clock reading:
**2:19**
